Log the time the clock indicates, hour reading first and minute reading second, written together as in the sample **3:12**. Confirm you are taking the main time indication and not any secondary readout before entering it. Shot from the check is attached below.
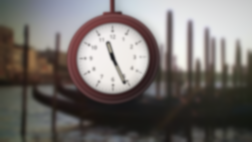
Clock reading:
**11:26**
